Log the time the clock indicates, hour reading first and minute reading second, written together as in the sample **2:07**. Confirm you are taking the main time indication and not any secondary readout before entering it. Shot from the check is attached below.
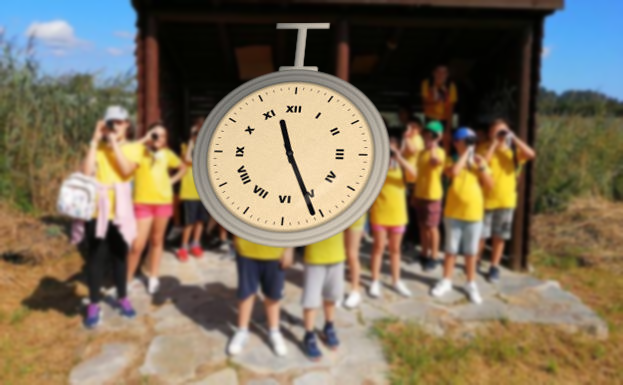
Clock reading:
**11:26**
